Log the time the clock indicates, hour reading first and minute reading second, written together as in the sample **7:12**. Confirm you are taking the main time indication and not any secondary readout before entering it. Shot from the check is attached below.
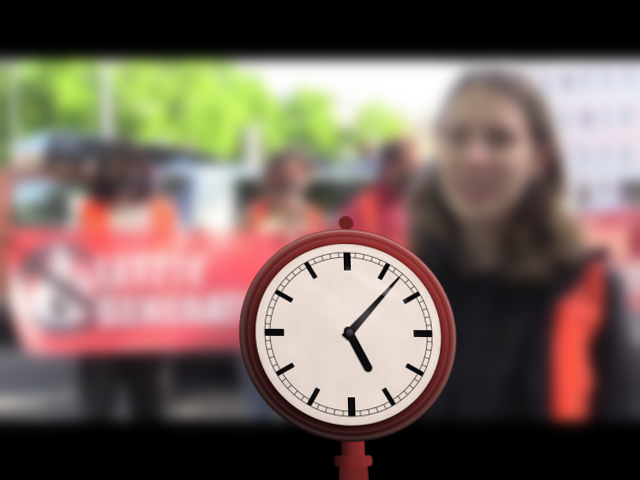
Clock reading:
**5:07**
